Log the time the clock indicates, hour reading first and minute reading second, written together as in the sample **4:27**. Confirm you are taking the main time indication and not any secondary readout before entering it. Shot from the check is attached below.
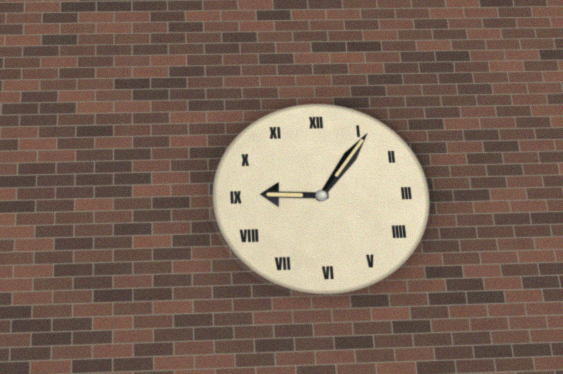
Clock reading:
**9:06**
